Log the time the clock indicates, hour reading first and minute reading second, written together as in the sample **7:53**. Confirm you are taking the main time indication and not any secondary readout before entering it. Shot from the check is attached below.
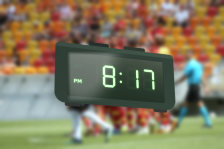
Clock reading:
**8:17**
